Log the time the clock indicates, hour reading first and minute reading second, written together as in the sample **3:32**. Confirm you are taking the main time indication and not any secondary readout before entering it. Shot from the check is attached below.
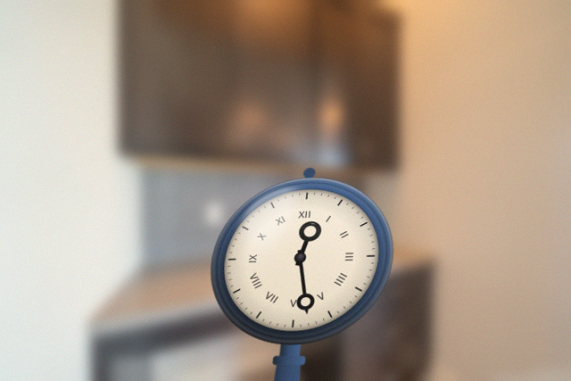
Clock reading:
**12:28**
